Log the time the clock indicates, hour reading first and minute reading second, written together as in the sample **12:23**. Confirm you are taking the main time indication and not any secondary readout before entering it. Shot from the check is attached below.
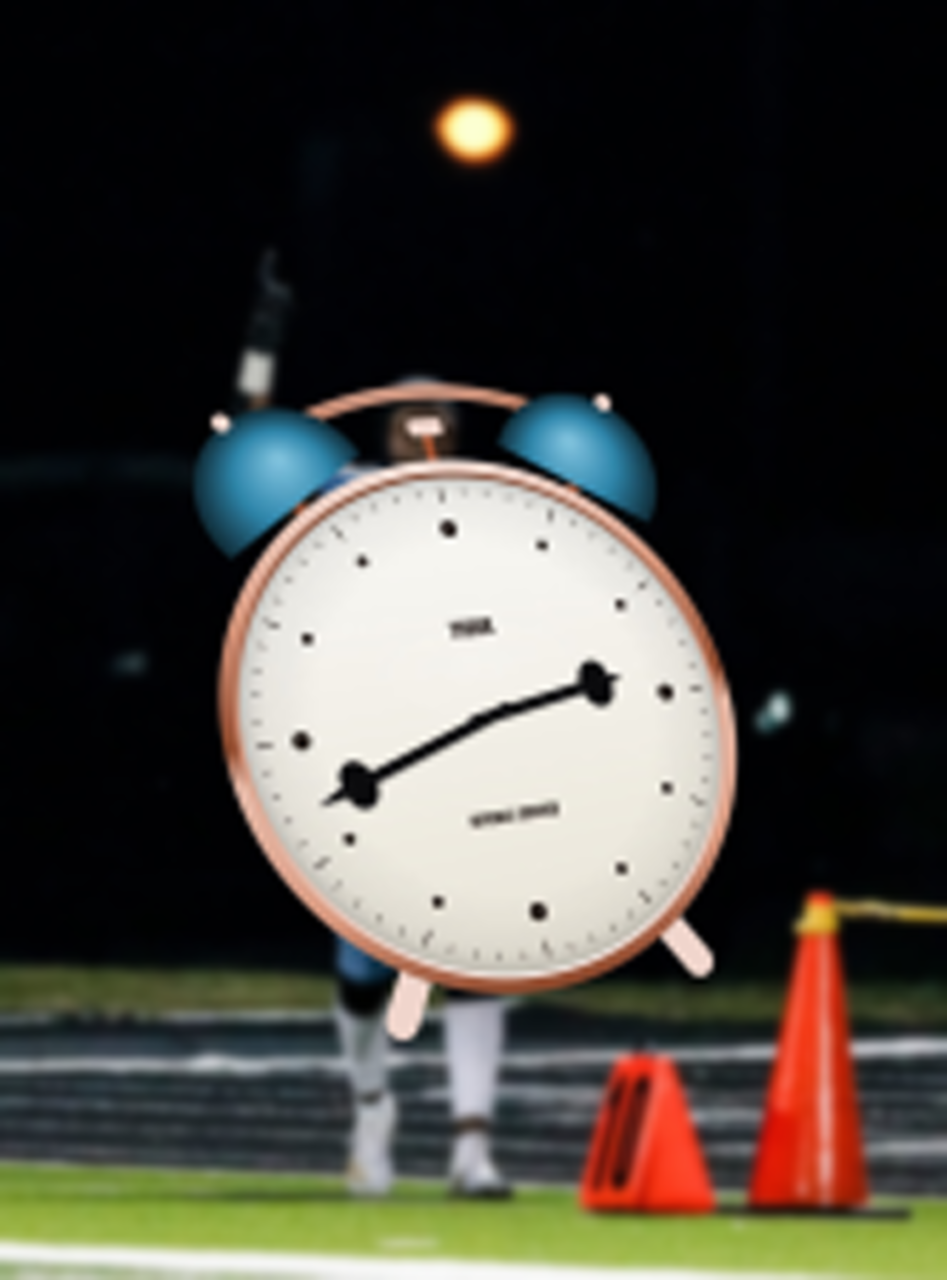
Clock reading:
**2:42**
